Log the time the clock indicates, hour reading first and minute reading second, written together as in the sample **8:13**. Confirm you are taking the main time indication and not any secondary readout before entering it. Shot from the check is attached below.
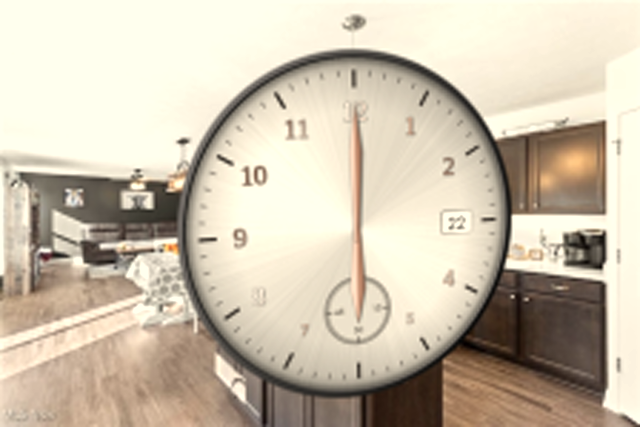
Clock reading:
**6:00**
